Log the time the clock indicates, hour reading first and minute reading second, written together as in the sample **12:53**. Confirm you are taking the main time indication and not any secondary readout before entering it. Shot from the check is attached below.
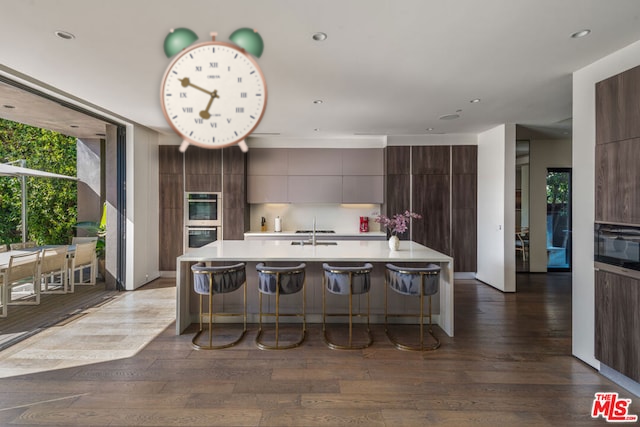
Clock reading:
**6:49**
